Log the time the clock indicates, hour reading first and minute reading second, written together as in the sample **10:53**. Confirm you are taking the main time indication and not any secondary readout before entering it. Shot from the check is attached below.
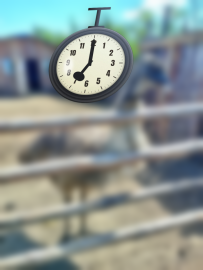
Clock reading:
**7:00**
